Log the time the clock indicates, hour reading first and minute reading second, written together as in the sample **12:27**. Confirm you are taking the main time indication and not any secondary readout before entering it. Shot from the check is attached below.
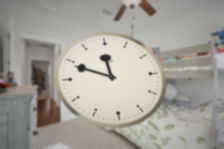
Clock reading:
**11:49**
